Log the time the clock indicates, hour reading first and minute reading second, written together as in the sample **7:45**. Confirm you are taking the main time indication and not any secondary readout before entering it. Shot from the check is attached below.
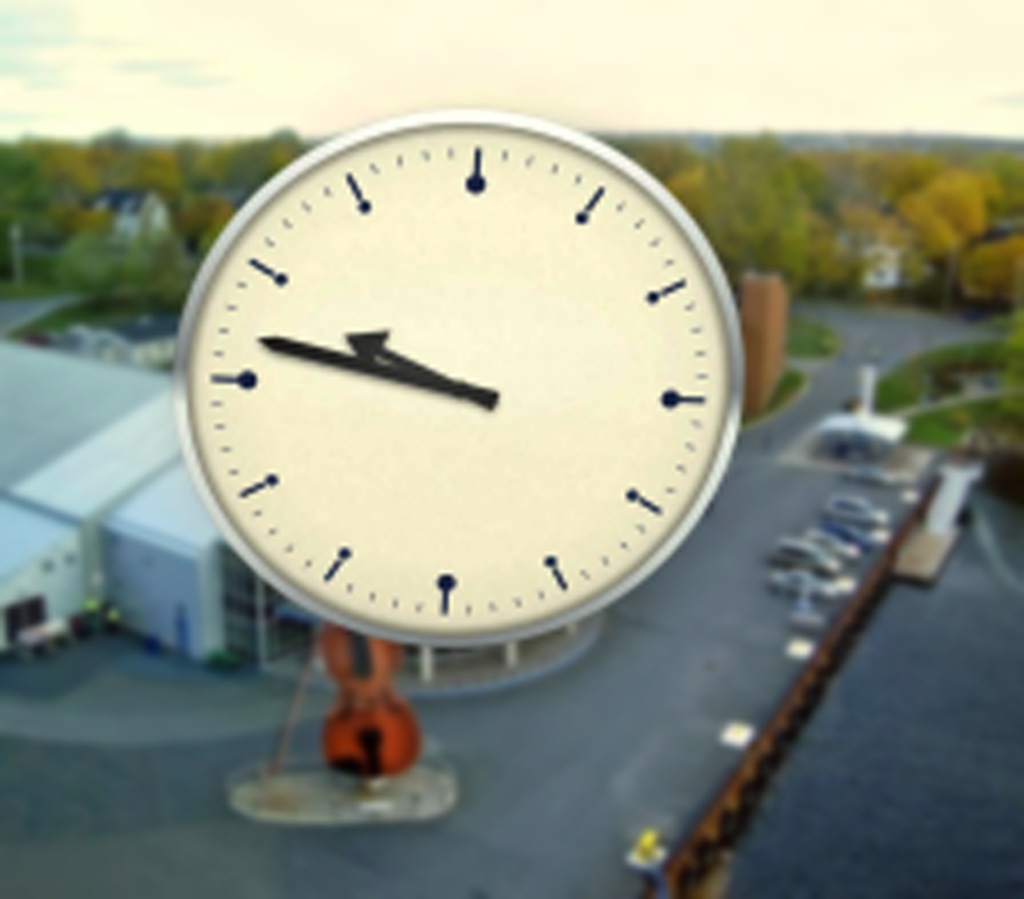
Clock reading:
**9:47**
